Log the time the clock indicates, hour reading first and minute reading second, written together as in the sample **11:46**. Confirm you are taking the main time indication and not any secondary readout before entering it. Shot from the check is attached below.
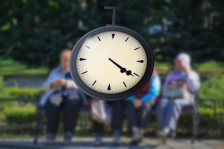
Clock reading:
**4:21**
